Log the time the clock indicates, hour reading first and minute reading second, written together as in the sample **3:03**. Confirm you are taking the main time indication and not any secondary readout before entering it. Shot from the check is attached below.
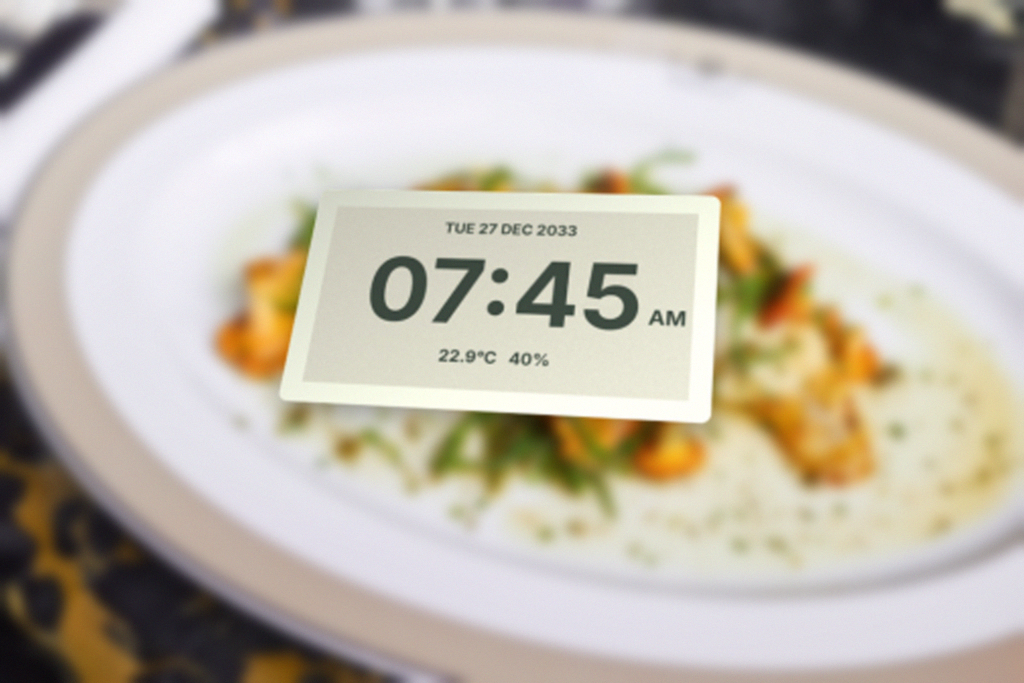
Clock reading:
**7:45**
